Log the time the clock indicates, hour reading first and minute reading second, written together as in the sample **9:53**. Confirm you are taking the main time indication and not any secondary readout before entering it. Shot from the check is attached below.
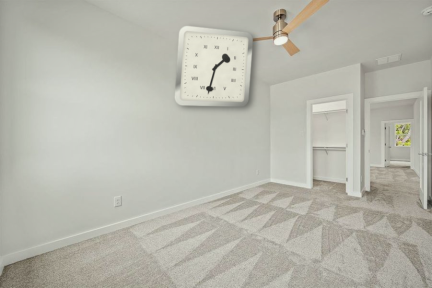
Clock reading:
**1:32**
